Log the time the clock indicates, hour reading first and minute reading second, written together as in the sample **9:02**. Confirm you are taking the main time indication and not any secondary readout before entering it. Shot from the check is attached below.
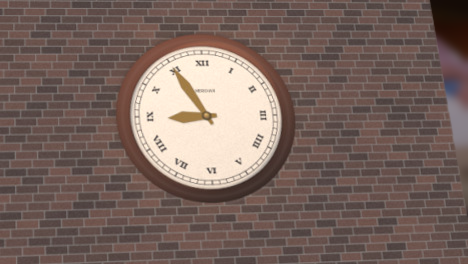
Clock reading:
**8:55**
